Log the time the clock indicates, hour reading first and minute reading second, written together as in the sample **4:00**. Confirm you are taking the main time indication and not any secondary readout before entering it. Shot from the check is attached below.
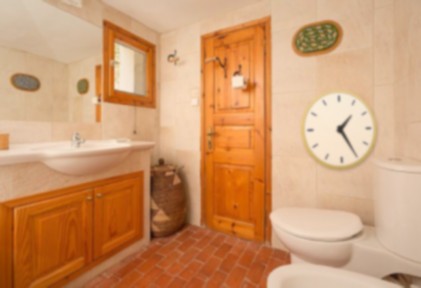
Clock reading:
**1:25**
